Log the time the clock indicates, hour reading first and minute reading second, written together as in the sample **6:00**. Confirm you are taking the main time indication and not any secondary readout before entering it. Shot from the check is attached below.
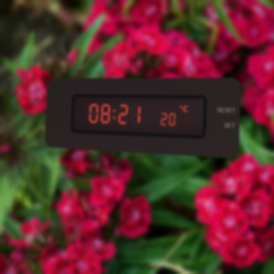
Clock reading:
**8:21**
